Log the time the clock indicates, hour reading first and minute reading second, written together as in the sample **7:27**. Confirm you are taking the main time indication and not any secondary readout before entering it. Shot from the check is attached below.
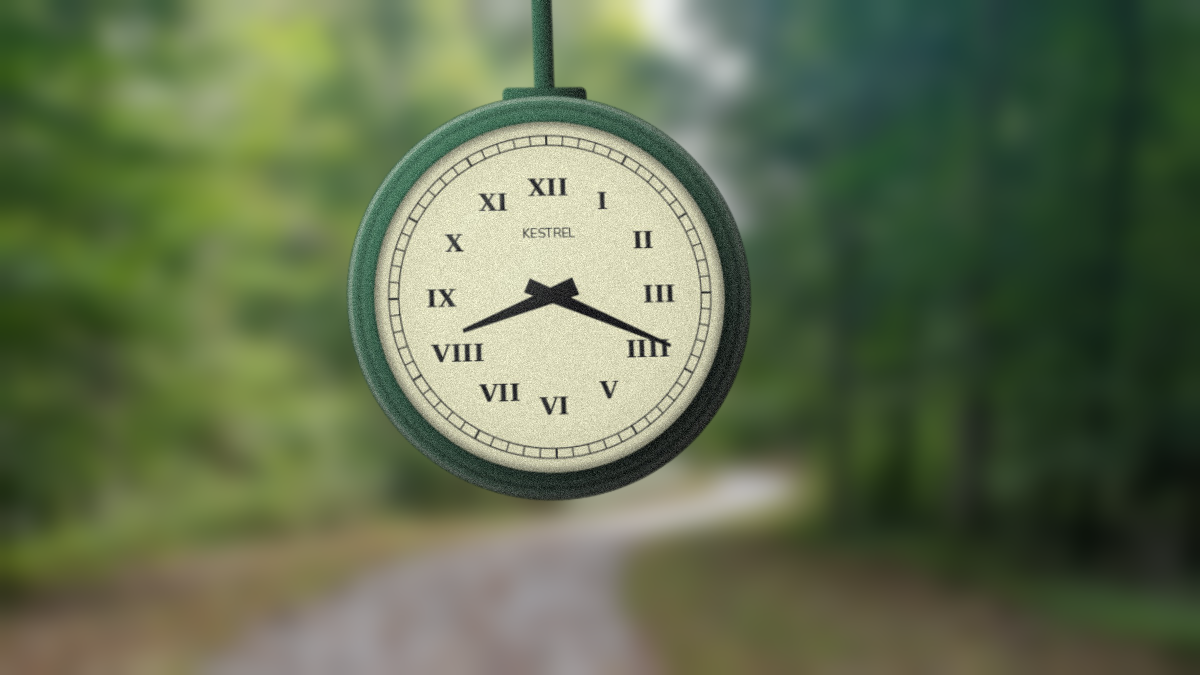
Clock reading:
**8:19**
